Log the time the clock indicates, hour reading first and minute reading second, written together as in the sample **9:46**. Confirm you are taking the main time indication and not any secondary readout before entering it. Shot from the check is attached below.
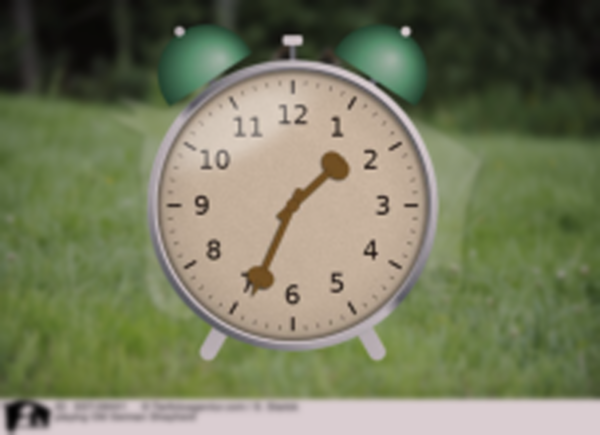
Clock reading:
**1:34**
